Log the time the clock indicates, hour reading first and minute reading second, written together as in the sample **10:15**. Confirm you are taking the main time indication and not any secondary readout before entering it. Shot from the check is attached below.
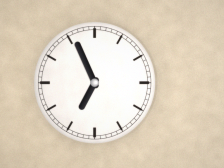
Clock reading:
**6:56**
